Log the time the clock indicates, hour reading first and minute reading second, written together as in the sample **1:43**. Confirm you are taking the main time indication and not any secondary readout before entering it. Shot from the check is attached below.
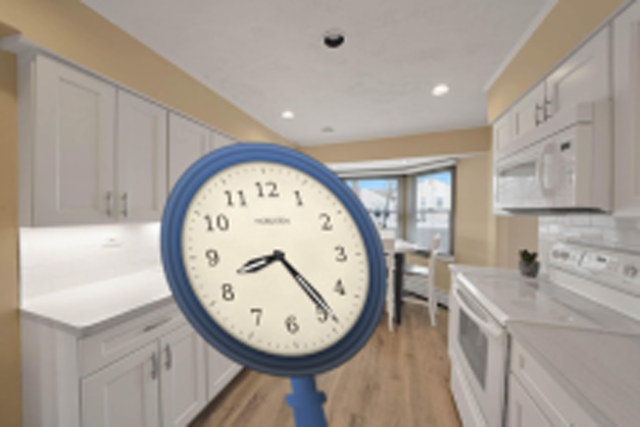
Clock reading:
**8:24**
